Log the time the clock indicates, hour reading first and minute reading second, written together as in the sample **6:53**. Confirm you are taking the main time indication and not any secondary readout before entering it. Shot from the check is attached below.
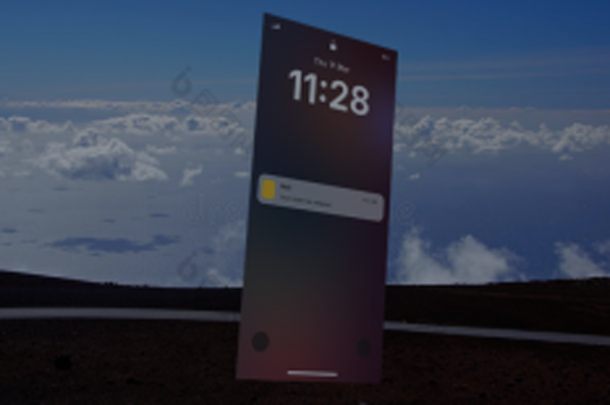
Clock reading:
**11:28**
